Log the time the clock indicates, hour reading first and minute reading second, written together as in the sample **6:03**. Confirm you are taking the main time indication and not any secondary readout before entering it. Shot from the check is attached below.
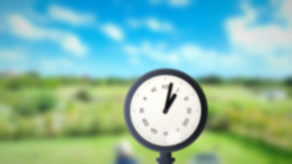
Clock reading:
**1:02**
